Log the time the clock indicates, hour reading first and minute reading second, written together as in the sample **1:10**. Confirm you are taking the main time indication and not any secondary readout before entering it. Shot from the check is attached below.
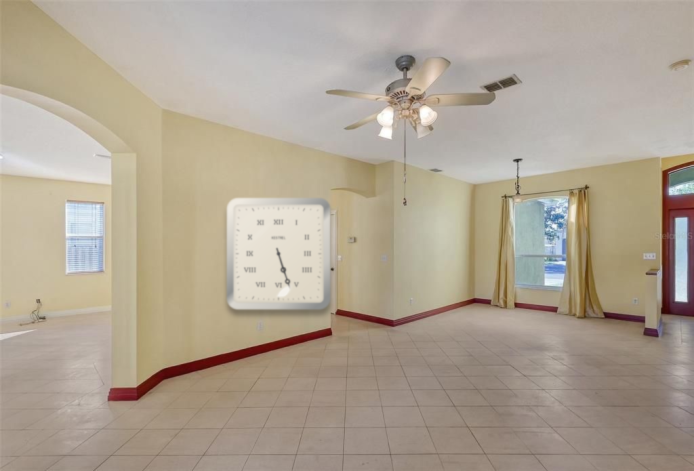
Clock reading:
**5:27**
